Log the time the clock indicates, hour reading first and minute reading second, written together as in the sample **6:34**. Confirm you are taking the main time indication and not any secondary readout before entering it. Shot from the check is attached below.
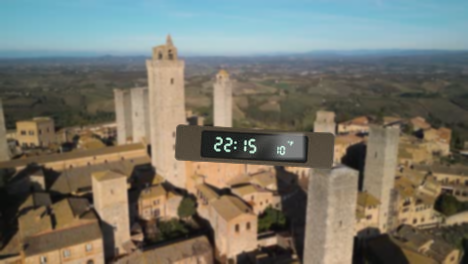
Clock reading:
**22:15**
